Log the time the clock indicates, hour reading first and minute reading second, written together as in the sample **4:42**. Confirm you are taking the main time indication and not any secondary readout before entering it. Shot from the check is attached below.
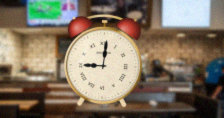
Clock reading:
**9:01**
